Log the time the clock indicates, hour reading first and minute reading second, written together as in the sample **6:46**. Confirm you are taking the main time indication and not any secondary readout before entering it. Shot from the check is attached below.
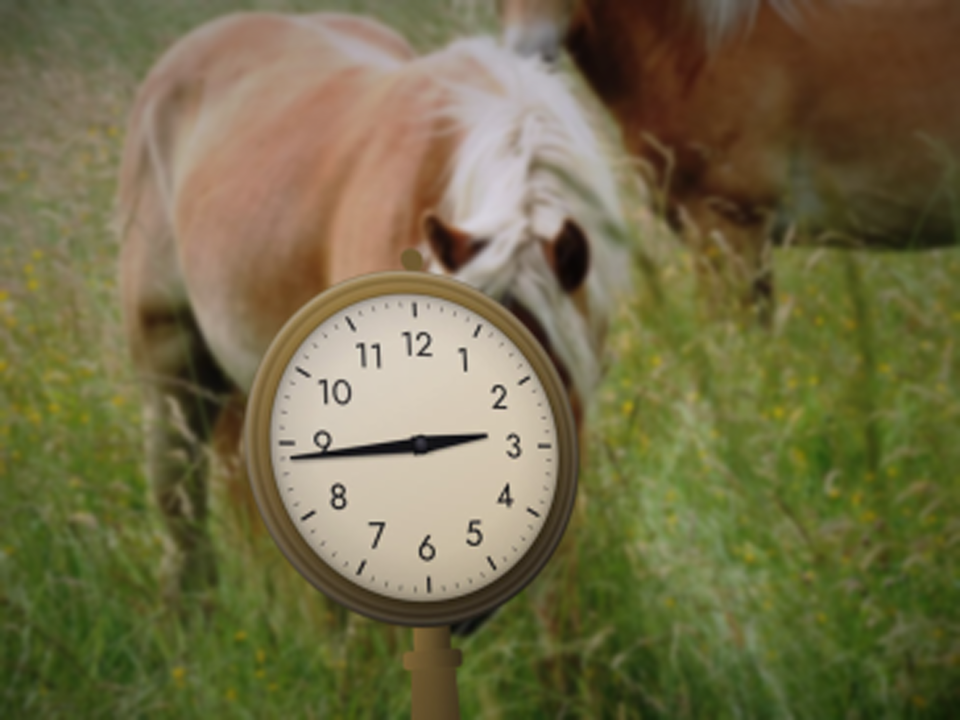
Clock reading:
**2:44**
